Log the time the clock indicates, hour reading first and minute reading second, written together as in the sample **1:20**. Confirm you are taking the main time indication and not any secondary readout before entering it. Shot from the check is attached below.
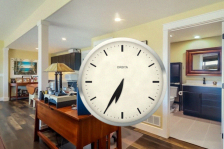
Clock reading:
**6:35**
